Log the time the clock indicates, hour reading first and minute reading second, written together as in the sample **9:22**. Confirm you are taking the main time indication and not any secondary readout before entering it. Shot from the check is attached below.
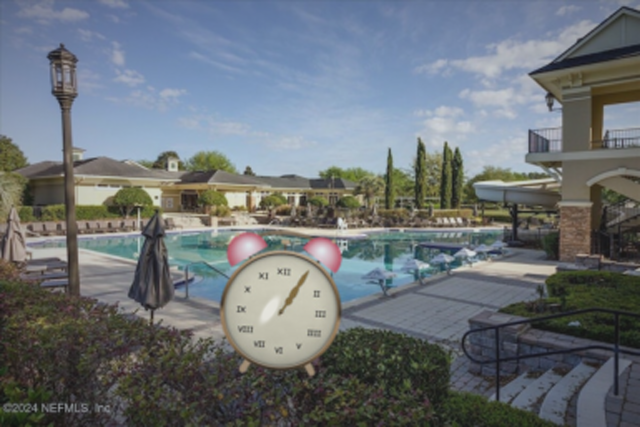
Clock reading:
**1:05**
